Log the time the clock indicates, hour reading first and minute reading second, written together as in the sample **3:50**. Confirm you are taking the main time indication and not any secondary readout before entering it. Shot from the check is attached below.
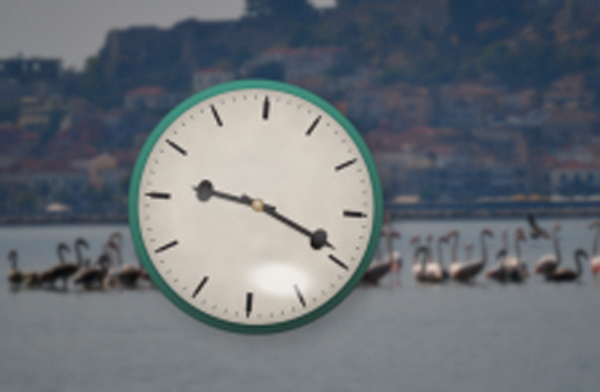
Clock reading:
**9:19**
